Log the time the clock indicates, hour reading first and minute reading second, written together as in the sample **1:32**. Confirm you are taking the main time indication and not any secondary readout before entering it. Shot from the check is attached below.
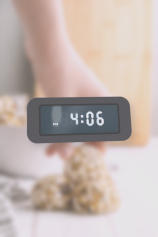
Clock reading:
**4:06**
